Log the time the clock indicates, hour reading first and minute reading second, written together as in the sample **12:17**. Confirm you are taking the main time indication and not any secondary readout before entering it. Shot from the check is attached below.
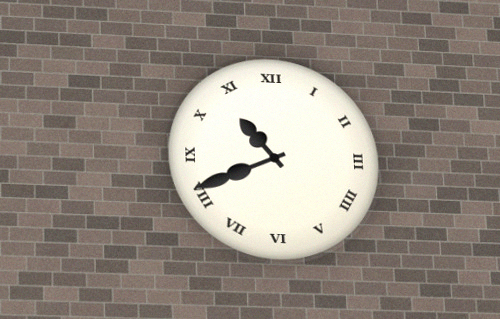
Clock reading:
**10:41**
